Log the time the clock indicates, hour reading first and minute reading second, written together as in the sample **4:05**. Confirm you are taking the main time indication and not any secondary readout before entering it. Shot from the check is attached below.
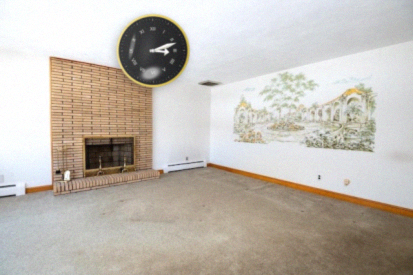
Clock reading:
**3:12**
